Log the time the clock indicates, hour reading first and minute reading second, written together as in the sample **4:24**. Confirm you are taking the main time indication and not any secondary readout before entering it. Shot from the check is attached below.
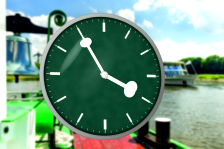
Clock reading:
**3:55**
